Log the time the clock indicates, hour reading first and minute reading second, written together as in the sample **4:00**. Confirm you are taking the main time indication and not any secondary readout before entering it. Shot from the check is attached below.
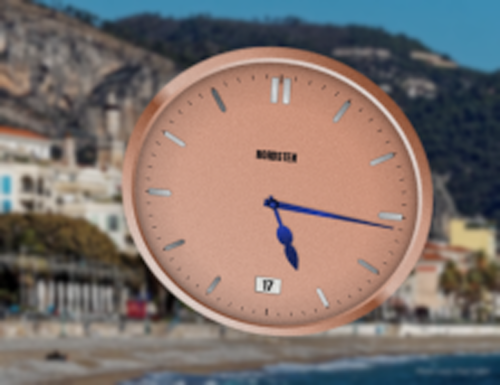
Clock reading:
**5:16**
